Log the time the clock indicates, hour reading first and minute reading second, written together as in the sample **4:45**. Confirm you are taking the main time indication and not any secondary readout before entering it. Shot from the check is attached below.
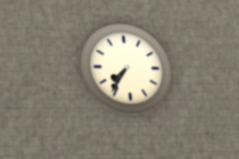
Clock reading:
**7:36**
